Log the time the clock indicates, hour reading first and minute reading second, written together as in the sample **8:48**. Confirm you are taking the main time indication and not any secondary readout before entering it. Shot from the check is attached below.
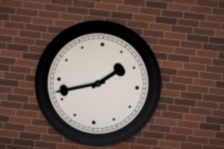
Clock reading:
**1:42**
